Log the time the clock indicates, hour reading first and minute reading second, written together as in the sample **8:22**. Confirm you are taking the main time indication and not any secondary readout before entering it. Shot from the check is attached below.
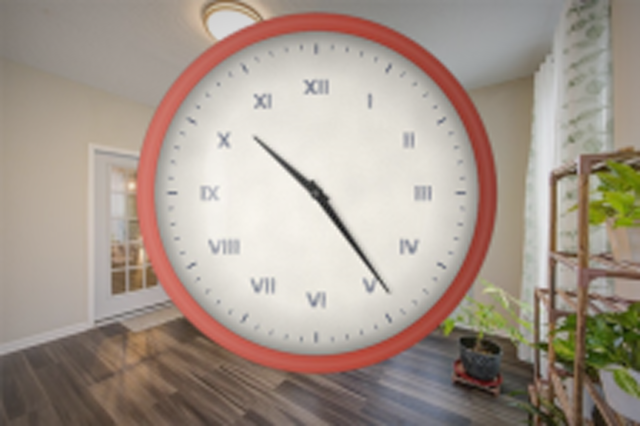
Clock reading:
**10:24**
